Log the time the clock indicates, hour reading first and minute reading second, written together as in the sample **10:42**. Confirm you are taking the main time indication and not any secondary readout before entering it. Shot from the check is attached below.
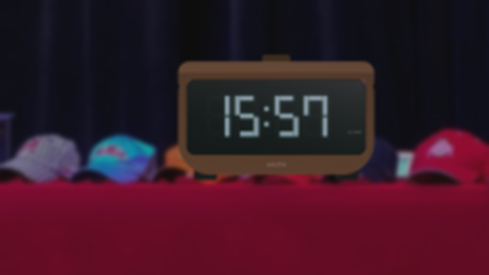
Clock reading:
**15:57**
